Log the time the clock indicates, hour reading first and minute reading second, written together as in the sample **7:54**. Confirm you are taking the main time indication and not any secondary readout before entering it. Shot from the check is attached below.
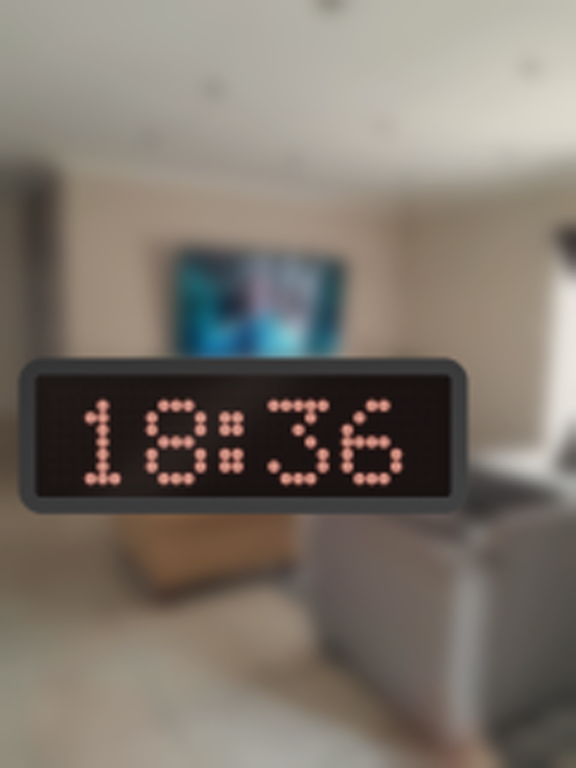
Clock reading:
**18:36**
